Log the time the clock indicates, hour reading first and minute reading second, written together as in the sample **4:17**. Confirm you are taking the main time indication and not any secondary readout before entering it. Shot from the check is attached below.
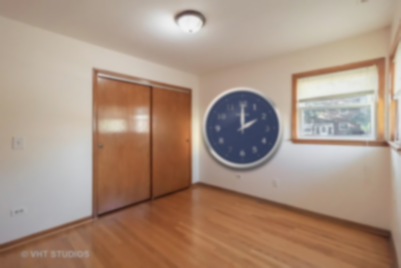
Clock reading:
**2:00**
